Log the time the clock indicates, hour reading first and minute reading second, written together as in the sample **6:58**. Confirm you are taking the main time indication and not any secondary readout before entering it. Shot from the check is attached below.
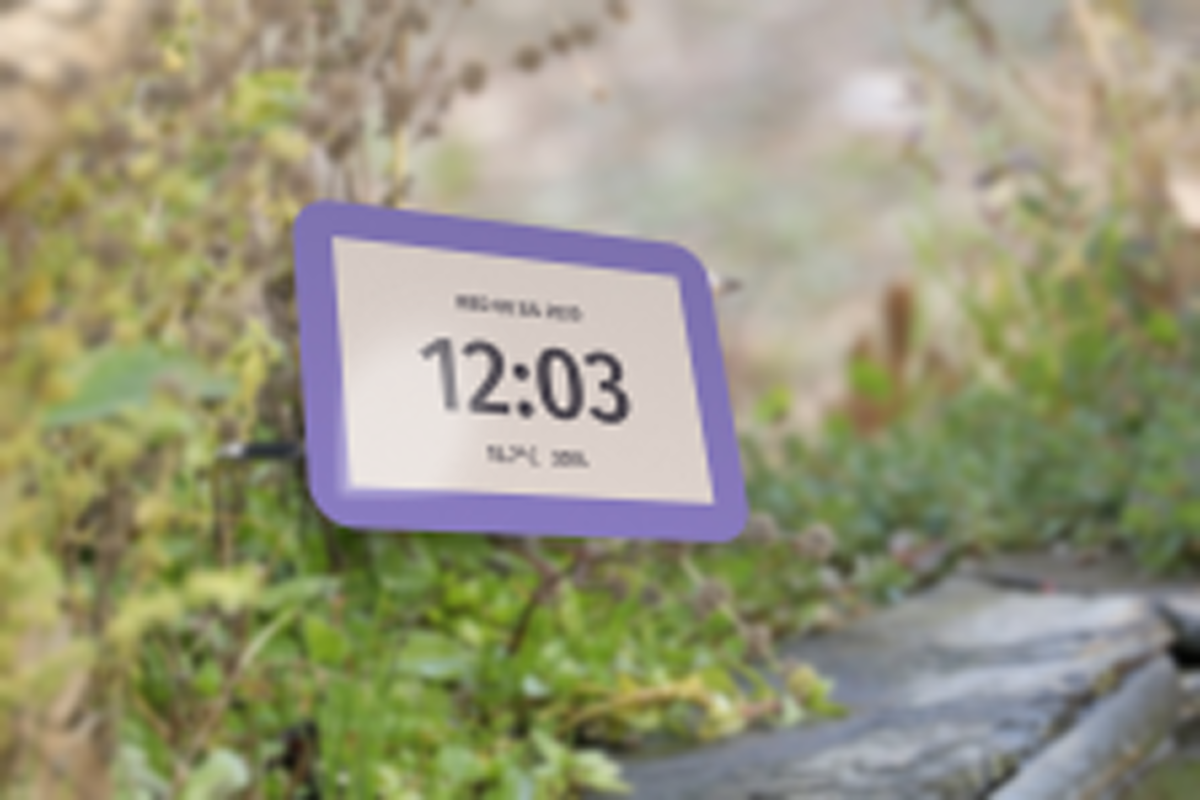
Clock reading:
**12:03**
